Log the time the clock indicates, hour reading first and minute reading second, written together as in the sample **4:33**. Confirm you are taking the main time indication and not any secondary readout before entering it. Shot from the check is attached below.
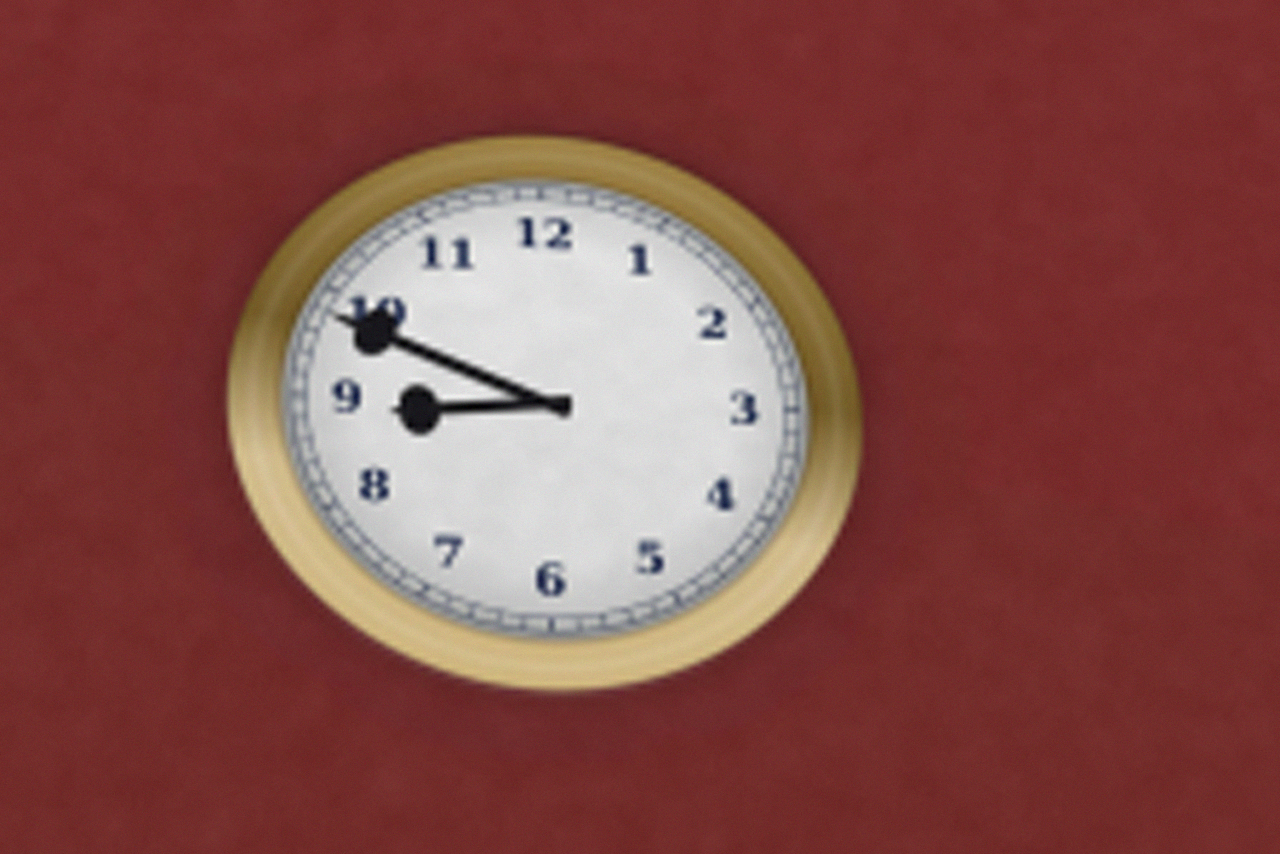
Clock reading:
**8:49**
